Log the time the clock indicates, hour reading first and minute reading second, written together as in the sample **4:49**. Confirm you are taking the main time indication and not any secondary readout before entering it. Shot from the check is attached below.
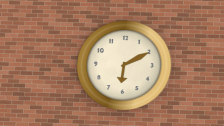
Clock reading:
**6:10**
